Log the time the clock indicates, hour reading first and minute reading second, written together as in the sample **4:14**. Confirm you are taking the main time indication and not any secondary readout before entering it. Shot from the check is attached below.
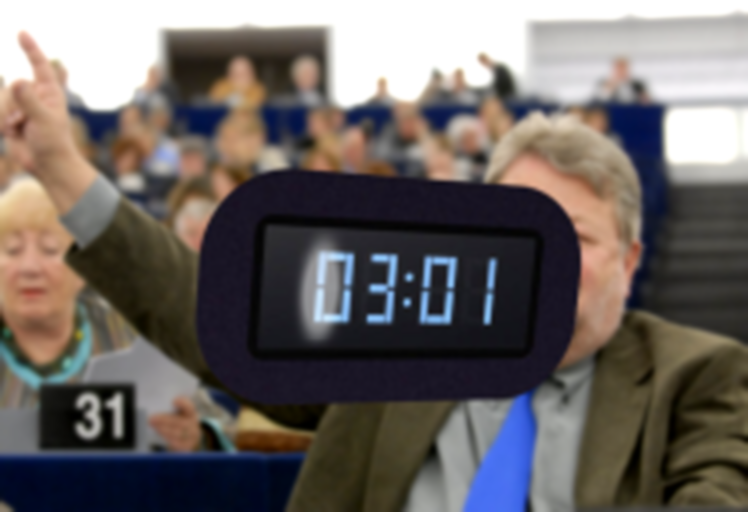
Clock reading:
**3:01**
